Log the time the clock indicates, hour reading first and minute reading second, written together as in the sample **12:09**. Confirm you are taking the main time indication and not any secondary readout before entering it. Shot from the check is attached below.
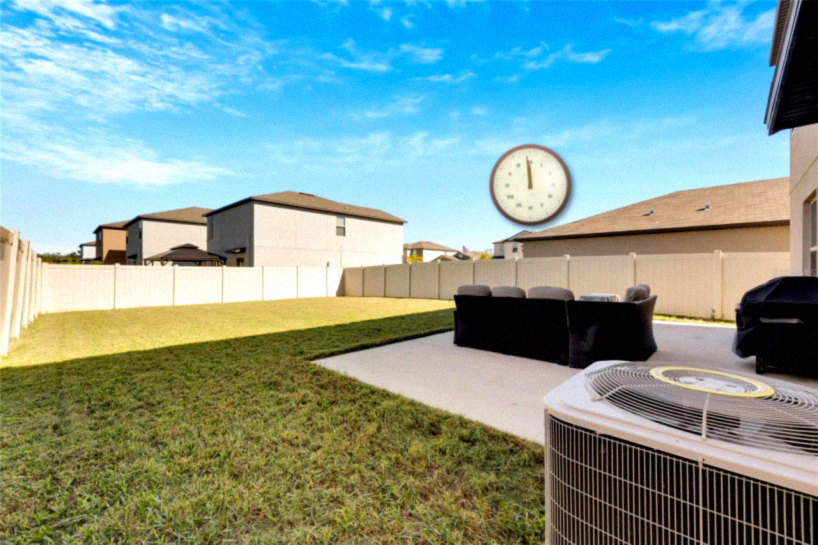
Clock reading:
**11:59**
